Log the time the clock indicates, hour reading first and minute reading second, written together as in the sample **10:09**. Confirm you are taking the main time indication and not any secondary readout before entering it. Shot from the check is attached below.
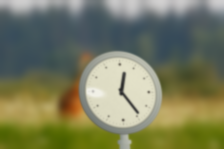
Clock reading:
**12:24**
